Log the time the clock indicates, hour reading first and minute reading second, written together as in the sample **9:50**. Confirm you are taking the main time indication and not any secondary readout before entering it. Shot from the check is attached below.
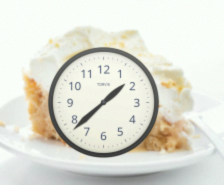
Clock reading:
**1:38**
